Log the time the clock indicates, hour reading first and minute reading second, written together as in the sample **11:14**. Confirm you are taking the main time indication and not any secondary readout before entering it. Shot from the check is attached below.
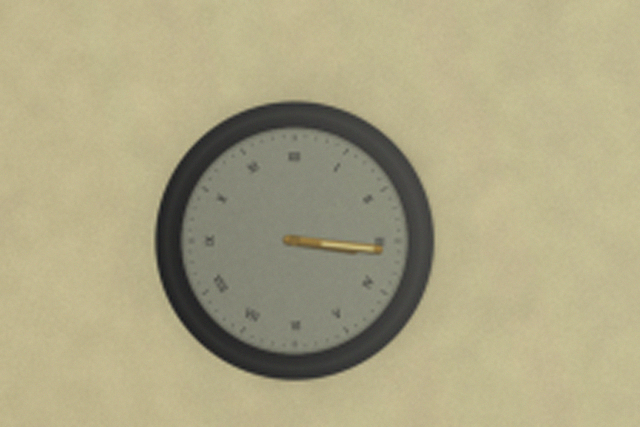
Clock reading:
**3:16**
